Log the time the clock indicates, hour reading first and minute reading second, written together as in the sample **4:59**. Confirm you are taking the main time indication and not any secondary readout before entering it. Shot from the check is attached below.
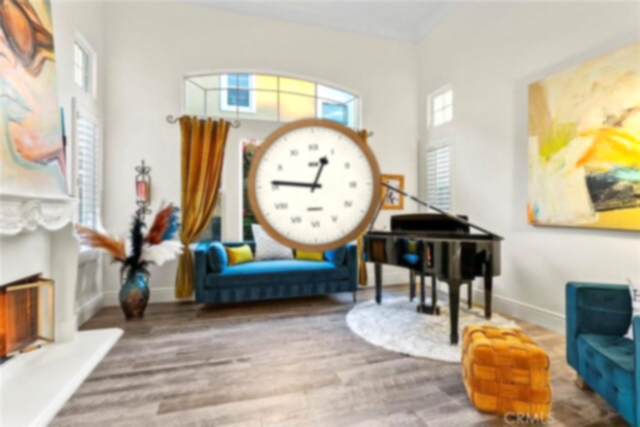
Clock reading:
**12:46**
